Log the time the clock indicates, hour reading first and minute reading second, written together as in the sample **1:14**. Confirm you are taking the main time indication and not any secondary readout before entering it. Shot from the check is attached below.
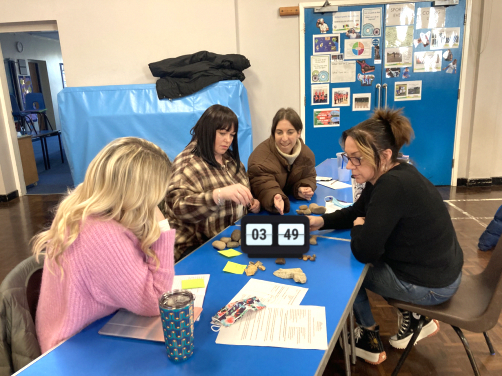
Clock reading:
**3:49**
